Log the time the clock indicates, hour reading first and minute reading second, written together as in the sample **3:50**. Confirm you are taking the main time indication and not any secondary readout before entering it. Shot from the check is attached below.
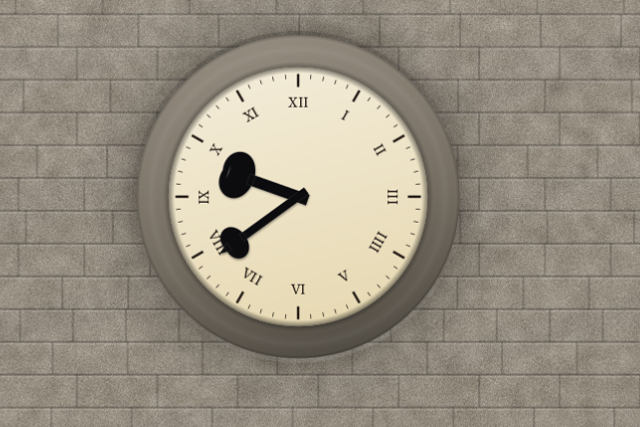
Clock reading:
**9:39**
